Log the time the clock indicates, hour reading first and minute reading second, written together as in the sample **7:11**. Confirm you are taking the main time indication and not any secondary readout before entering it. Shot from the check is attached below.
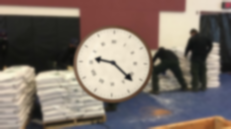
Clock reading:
**9:22**
